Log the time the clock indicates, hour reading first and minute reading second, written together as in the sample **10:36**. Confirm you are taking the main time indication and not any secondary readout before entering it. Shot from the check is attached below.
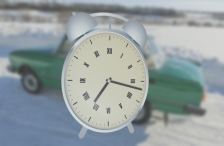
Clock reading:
**7:17**
